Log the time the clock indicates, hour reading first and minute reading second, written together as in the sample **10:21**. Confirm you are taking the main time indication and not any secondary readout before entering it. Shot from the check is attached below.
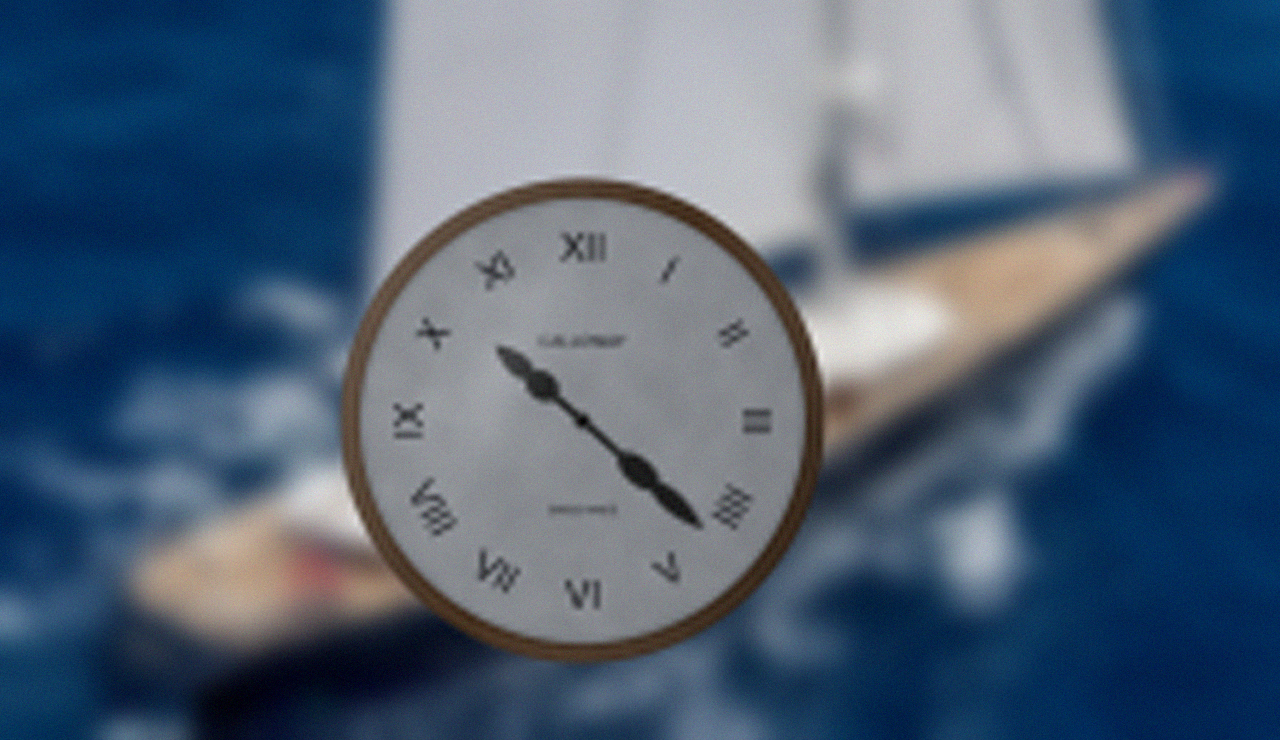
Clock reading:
**10:22**
